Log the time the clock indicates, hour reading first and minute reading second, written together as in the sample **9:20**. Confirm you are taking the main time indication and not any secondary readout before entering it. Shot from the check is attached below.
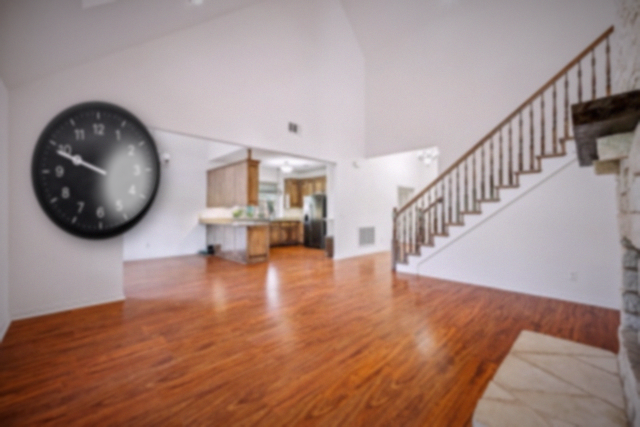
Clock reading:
**9:49**
